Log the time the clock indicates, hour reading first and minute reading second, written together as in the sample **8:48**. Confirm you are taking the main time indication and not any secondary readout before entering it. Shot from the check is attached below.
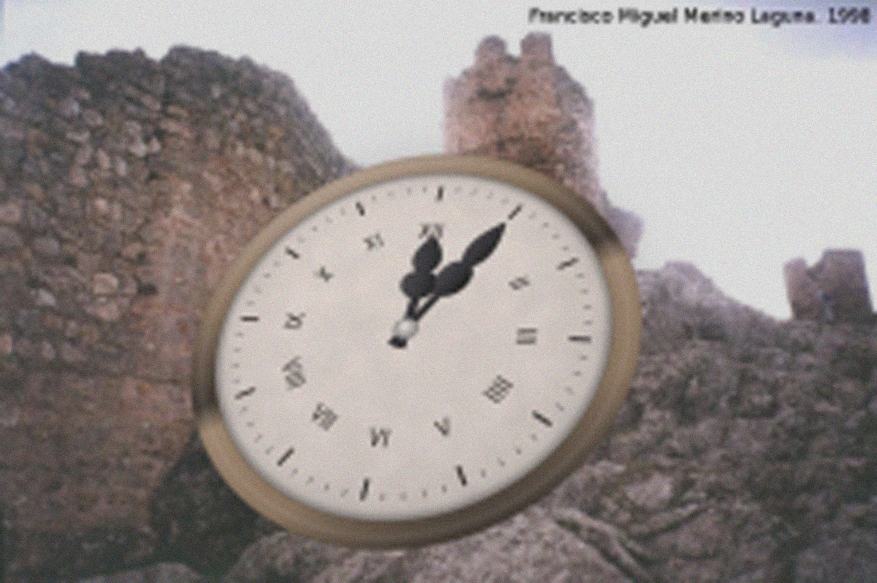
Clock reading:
**12:05**
